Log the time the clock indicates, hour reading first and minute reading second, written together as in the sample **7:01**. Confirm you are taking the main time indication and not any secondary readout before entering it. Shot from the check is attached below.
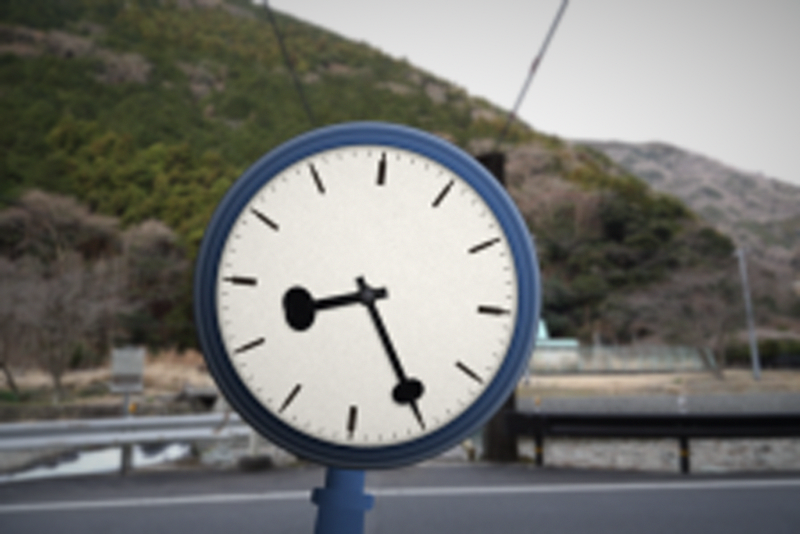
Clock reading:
**8:25**
